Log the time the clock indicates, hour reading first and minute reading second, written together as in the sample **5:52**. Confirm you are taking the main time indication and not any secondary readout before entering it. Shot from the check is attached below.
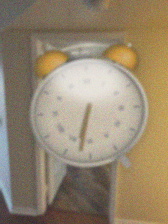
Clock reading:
**6:32**
